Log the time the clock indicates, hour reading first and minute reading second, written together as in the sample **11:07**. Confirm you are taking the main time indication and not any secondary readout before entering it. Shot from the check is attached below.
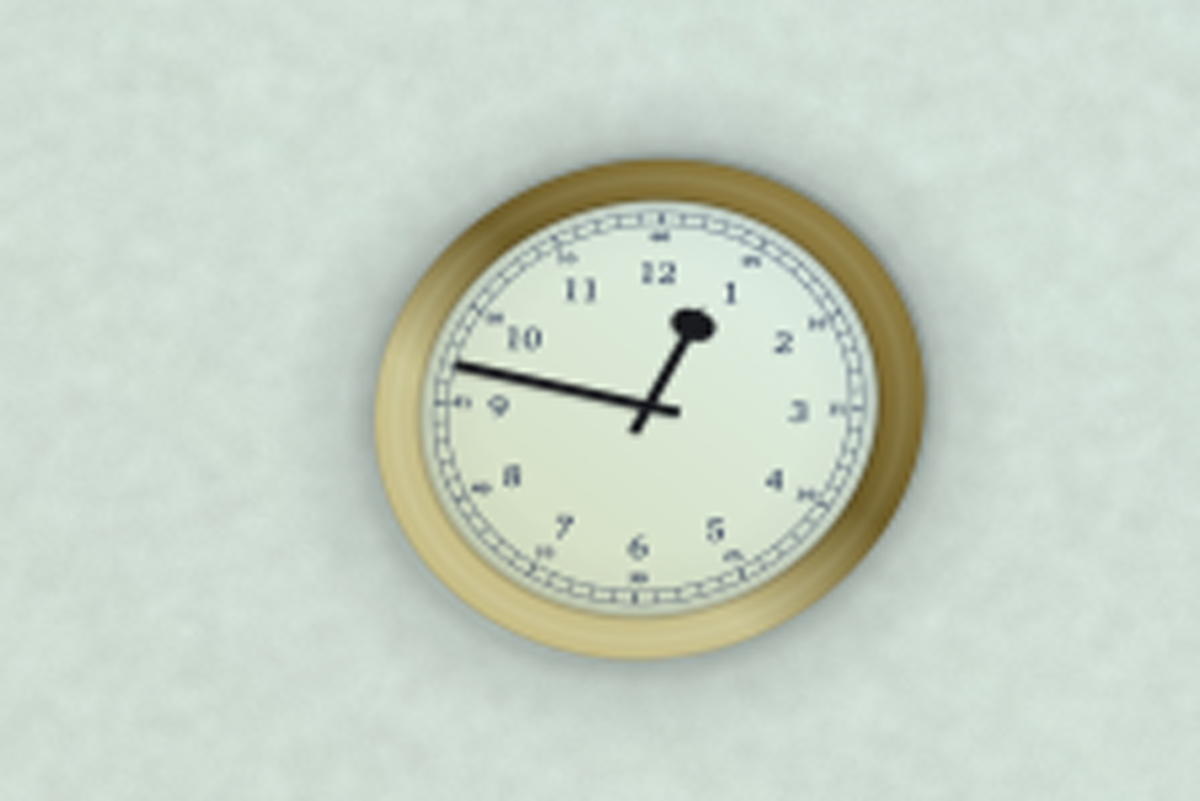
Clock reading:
**12:47**
